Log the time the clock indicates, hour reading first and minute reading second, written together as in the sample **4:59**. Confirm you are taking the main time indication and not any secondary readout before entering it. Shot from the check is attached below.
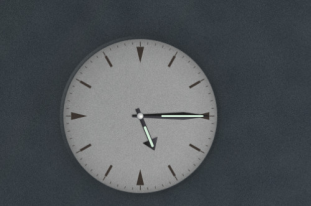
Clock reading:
**5:15**
